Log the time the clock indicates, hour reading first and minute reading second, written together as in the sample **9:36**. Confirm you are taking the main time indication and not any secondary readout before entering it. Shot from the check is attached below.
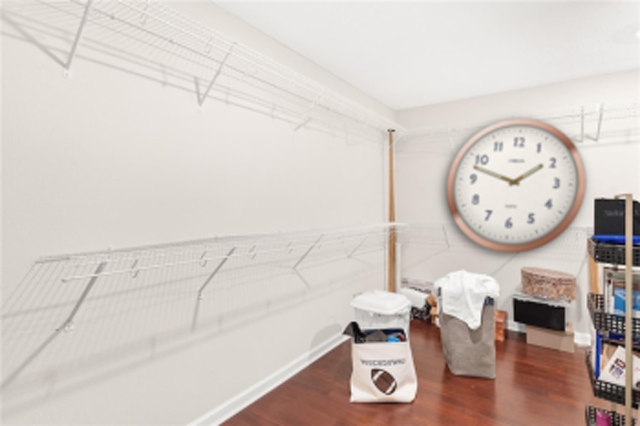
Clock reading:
**1:48**
